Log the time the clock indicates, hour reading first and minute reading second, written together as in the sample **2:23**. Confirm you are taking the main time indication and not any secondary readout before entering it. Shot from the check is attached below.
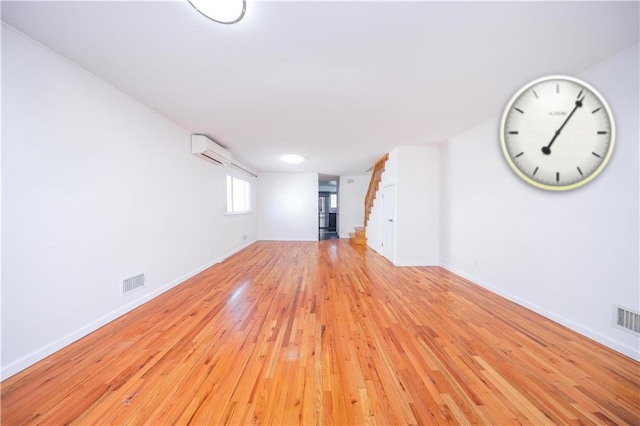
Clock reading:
**7:06**
